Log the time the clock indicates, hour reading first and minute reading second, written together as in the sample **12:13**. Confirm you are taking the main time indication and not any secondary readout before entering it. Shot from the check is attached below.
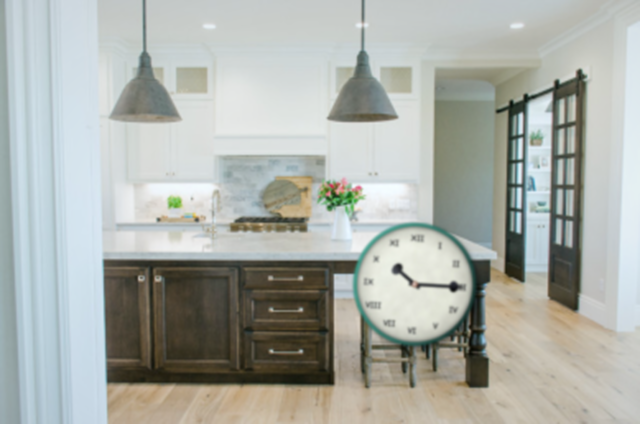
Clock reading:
**10:15**
